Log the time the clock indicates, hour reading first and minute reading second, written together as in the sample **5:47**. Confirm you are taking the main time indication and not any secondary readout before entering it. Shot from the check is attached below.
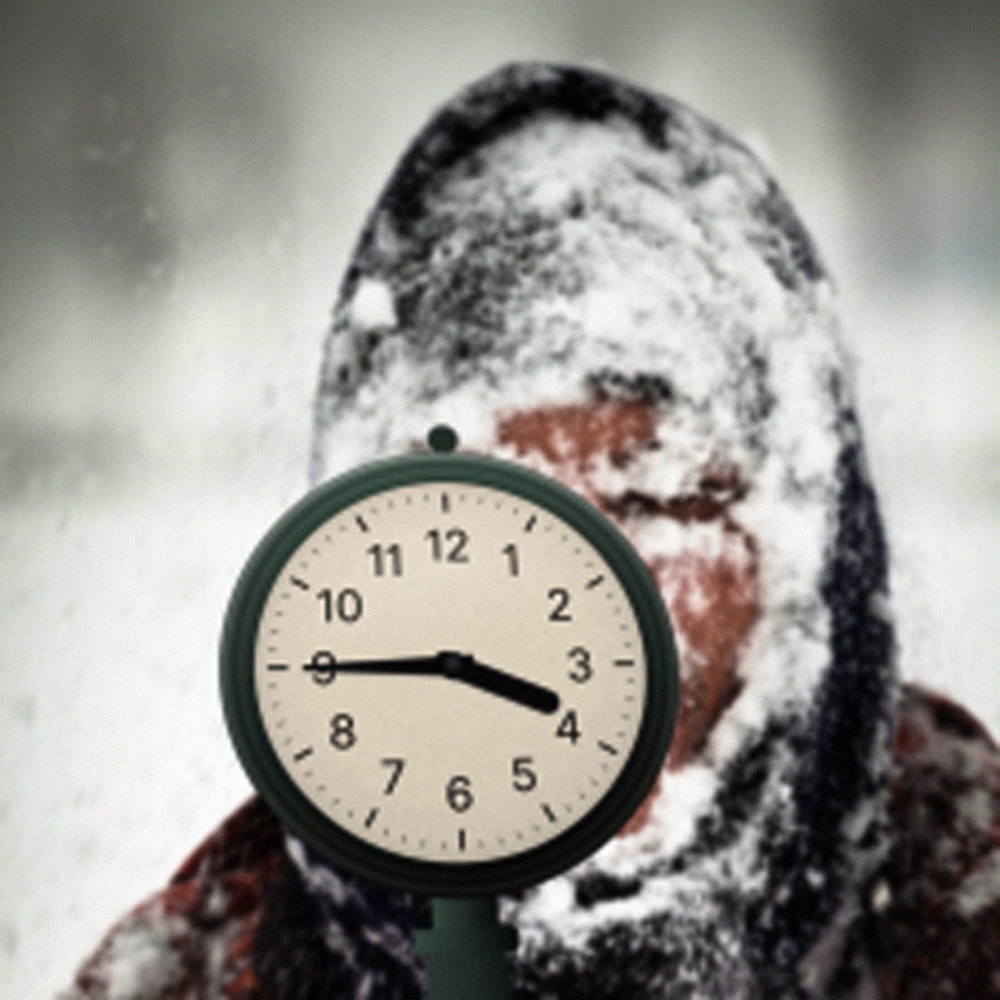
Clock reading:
**3:45**
